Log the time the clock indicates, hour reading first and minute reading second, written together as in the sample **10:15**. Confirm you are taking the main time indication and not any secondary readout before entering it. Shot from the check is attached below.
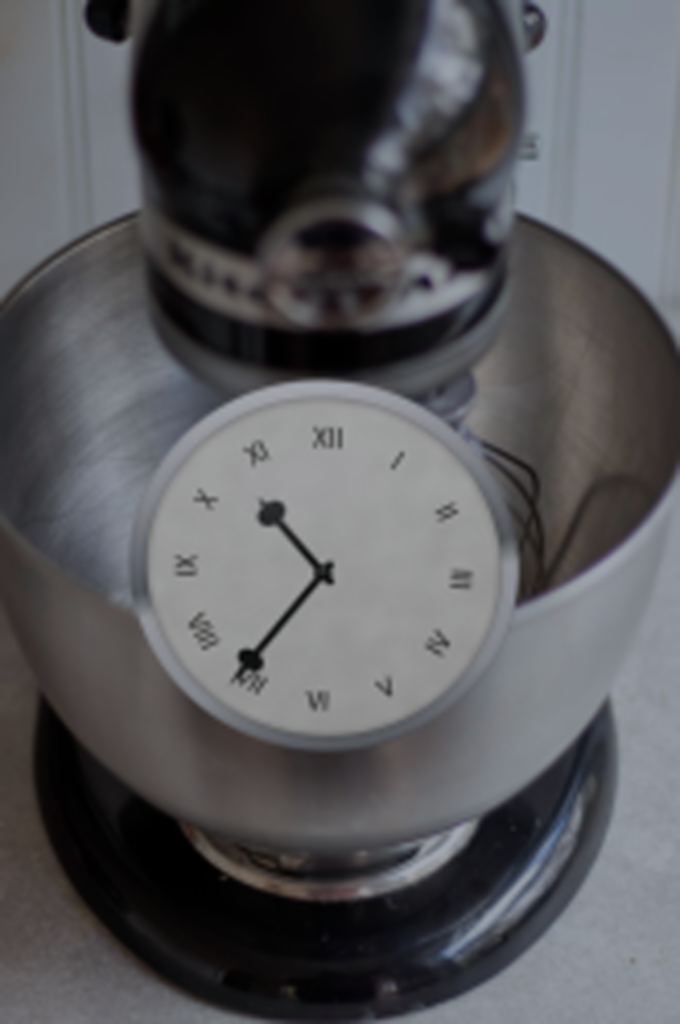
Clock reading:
**10:36**
